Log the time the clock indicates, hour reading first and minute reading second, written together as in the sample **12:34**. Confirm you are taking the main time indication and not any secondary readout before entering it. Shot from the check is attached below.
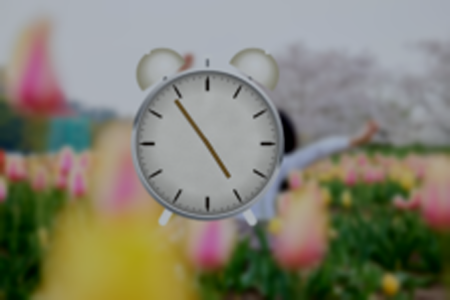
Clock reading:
**4:54**
